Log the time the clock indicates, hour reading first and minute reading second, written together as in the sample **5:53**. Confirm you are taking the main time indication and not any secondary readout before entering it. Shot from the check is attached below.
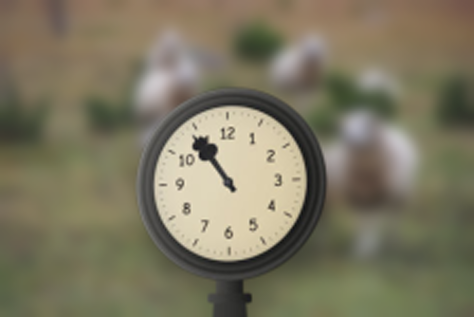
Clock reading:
**10:54**
